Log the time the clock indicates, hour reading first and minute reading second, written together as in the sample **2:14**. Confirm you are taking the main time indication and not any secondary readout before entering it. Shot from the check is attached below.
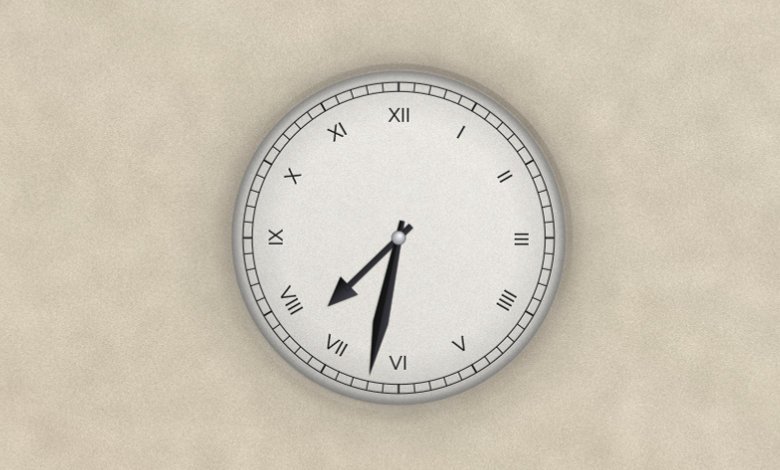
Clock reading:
**7:32**
